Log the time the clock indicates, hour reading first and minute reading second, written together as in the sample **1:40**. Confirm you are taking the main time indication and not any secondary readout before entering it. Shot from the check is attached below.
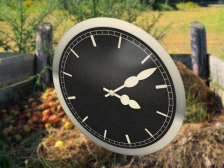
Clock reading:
**4:12**
